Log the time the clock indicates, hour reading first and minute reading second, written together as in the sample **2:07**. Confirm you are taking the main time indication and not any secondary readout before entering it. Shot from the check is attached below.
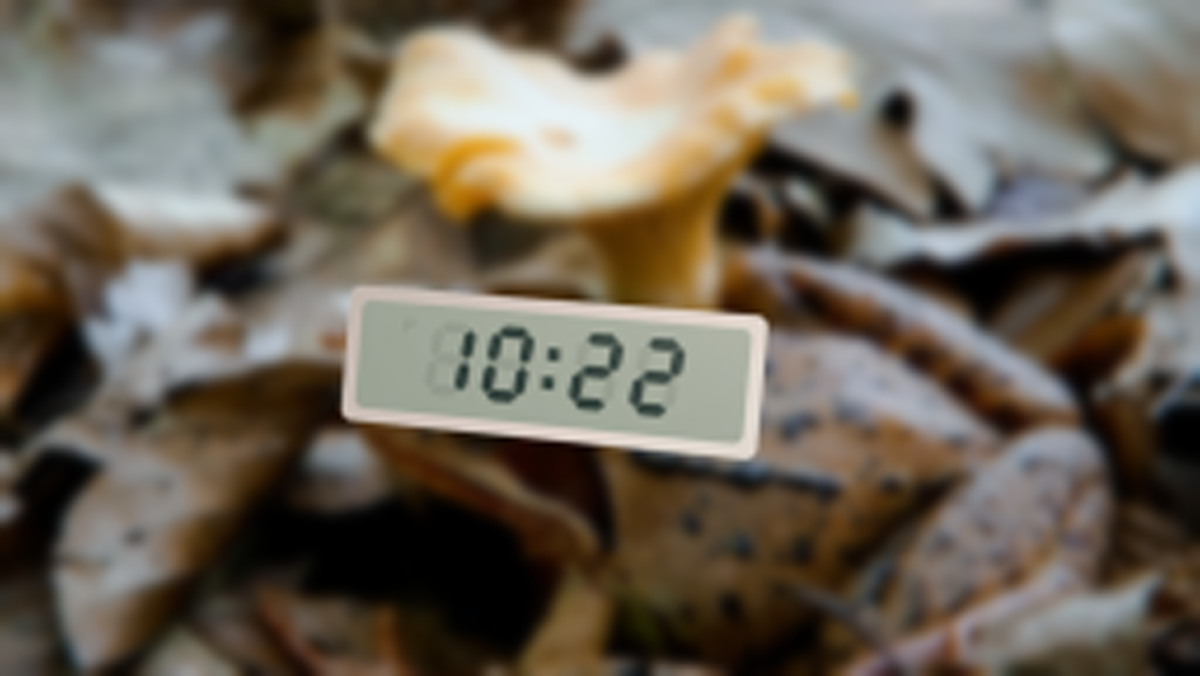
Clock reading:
**10:22**
